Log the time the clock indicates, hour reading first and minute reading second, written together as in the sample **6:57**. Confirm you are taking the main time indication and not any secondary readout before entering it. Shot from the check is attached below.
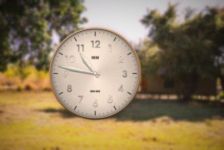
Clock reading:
**10:47**
